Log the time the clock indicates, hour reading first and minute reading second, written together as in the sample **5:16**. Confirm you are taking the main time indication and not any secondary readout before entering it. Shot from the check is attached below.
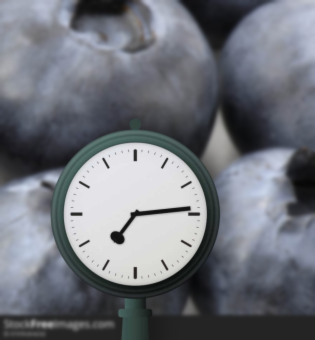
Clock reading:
**7:14**
